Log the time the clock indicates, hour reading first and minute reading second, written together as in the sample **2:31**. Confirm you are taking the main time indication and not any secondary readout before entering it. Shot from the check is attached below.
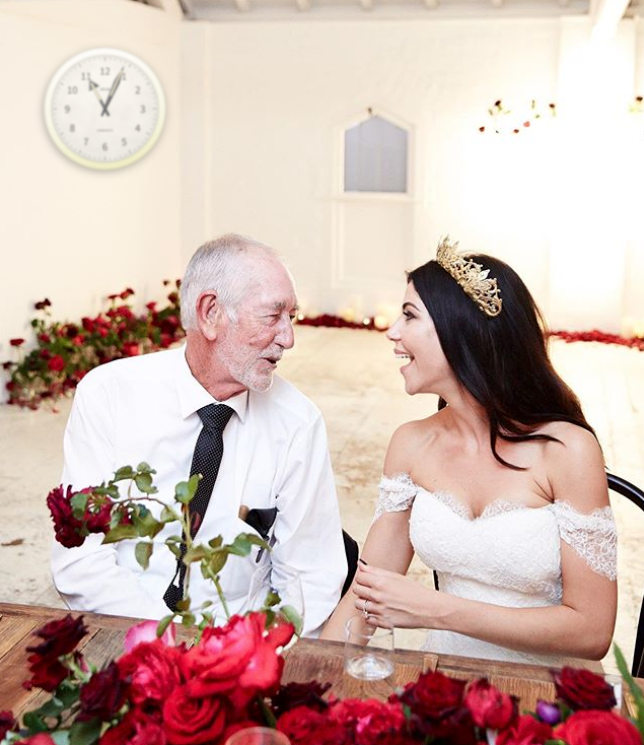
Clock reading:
**11:04**
